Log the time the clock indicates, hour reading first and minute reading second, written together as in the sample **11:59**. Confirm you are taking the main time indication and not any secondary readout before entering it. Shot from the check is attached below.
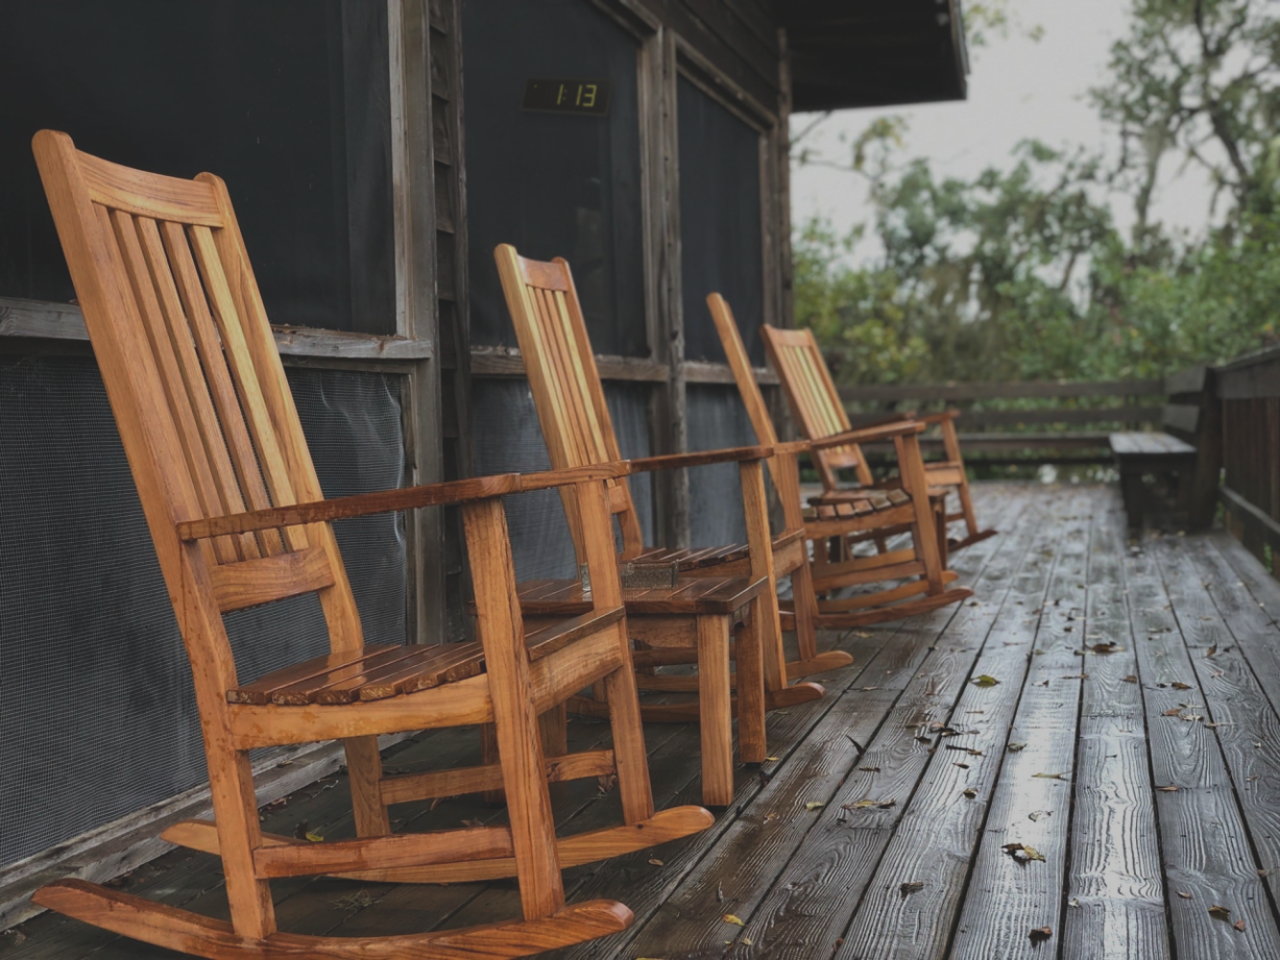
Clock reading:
**1:13**
